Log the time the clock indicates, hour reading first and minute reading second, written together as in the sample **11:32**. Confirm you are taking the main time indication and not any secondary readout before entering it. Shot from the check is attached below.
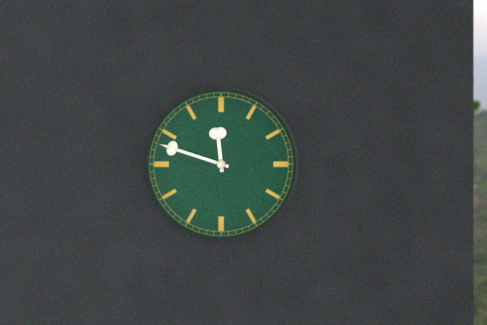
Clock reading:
**11:48**
